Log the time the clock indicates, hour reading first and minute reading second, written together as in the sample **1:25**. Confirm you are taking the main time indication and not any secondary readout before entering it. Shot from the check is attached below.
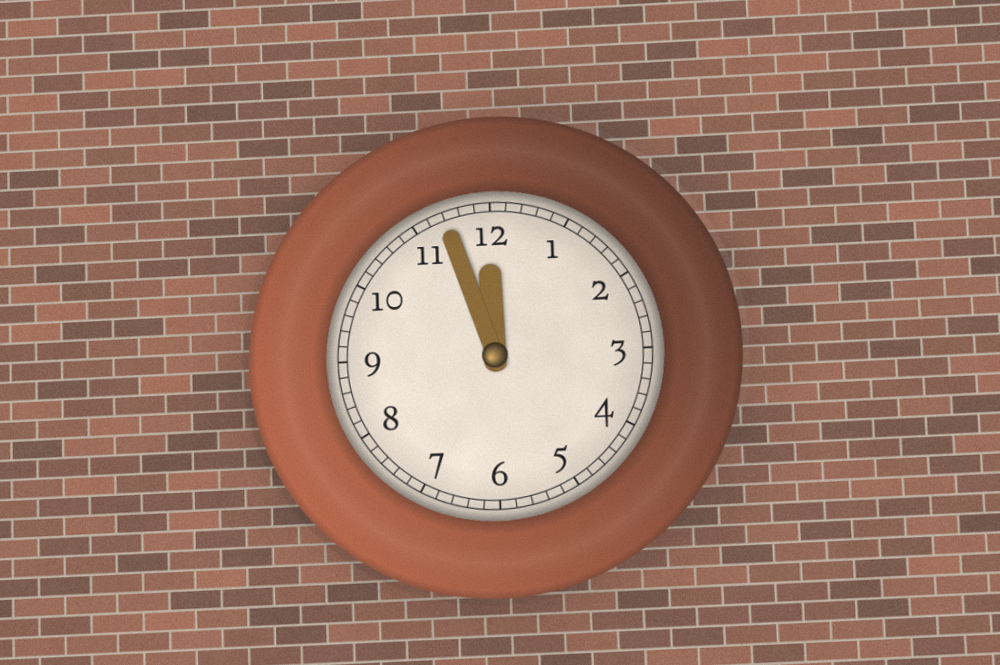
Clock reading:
**11:57**
